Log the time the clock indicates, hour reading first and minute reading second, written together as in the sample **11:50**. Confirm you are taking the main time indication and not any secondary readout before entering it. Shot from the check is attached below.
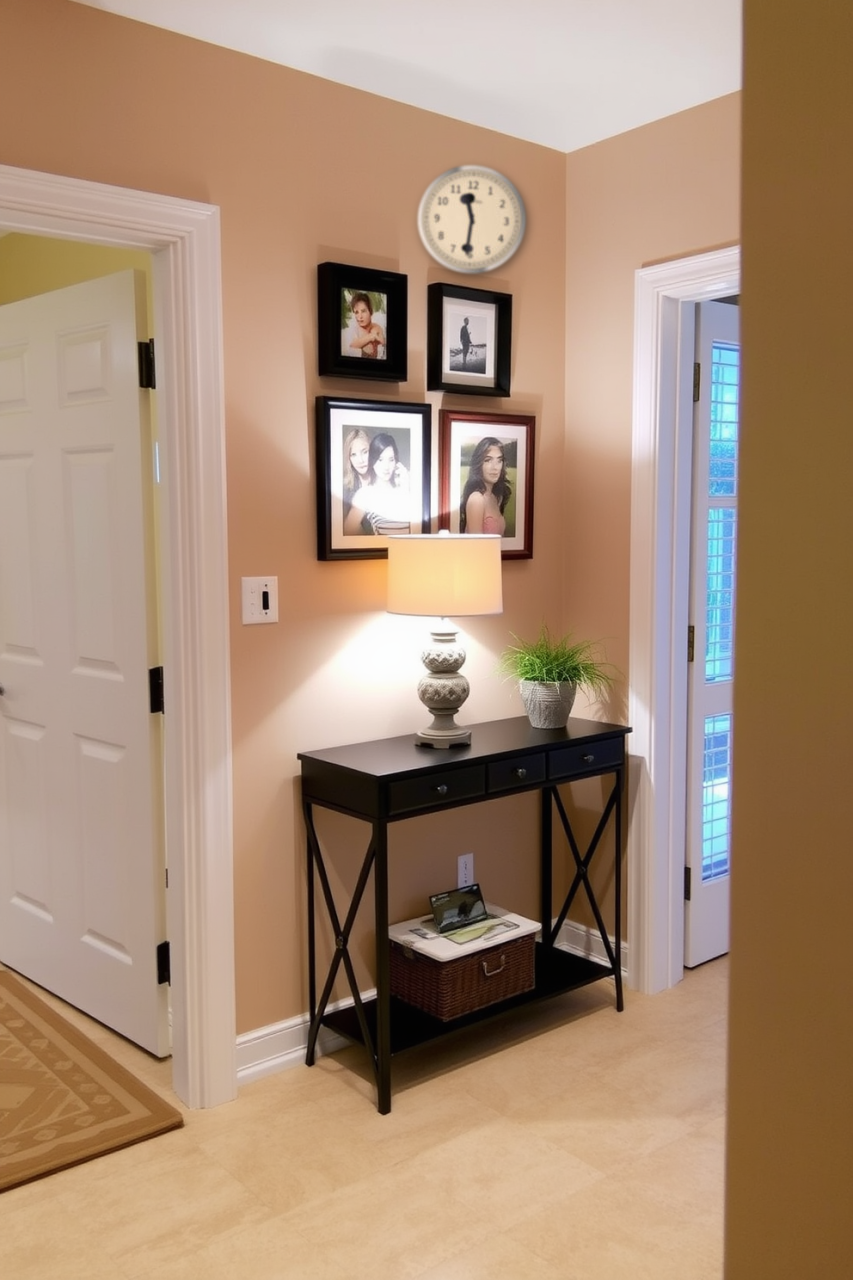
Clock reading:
**11:31**
